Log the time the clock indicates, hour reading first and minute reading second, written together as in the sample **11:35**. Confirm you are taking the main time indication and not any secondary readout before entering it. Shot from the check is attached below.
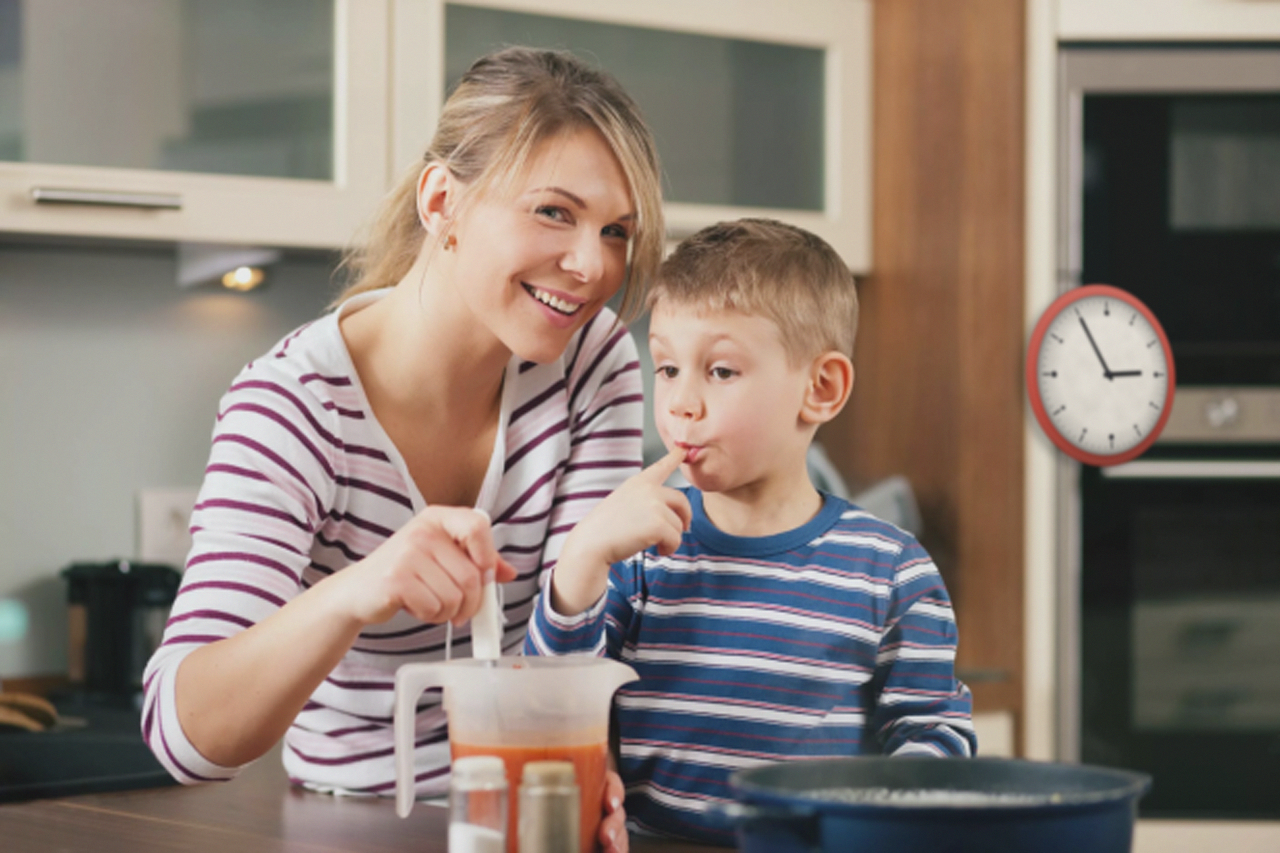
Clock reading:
**2:55**
